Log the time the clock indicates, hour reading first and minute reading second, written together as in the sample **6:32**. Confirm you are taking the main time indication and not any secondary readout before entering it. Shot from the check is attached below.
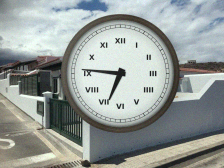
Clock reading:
**6:46**
